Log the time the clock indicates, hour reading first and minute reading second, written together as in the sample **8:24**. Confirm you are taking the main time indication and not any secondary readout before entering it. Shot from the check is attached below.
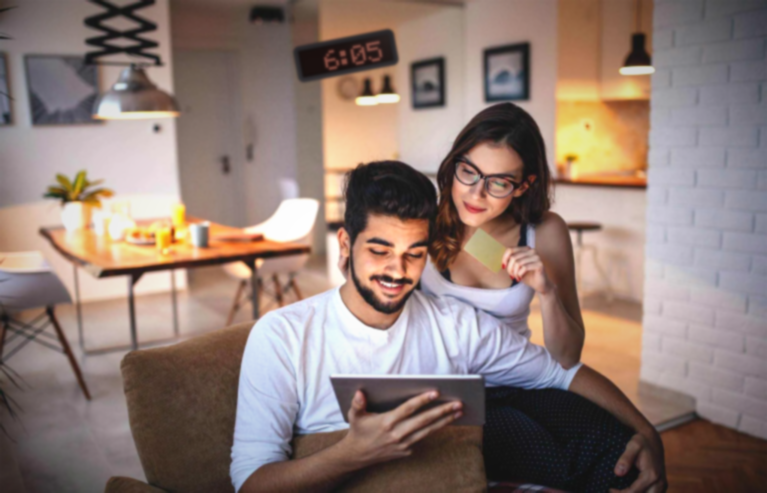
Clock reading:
**6:05**
